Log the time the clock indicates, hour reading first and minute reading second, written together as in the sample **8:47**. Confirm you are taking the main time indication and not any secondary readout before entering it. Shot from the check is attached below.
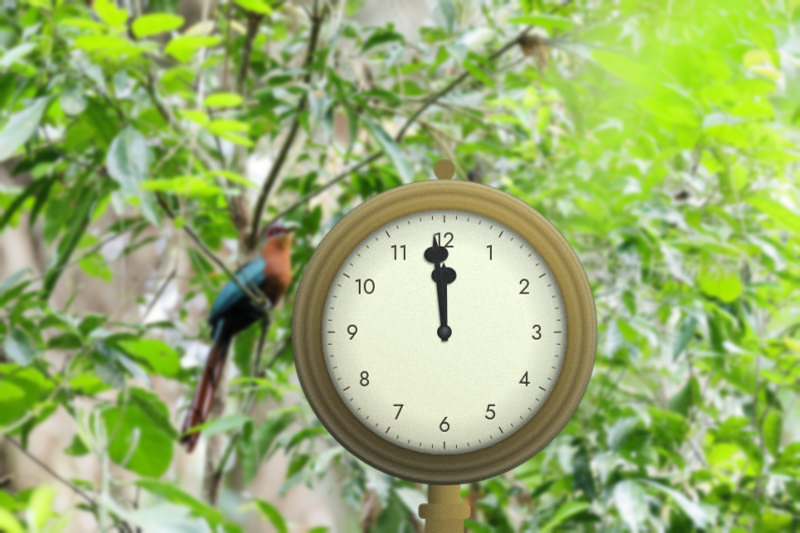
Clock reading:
**11:59**
